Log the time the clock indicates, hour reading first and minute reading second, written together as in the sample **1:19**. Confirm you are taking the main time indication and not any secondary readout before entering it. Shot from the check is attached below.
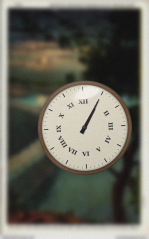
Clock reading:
**1:05**
